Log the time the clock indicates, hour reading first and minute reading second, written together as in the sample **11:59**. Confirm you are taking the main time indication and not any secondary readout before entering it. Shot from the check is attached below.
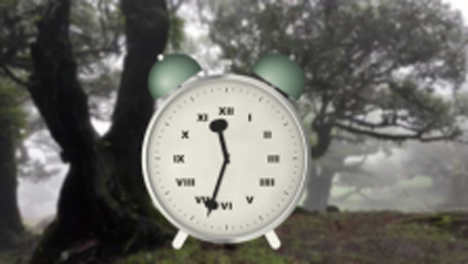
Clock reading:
**11:33**
